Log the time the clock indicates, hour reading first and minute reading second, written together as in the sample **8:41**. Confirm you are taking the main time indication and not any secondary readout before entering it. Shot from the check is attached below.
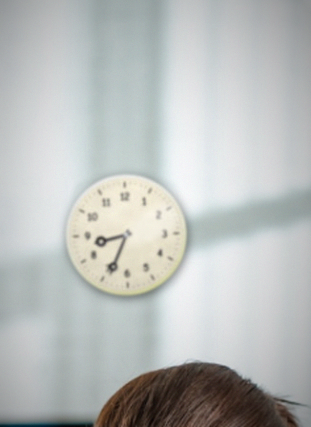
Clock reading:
**8:34**
